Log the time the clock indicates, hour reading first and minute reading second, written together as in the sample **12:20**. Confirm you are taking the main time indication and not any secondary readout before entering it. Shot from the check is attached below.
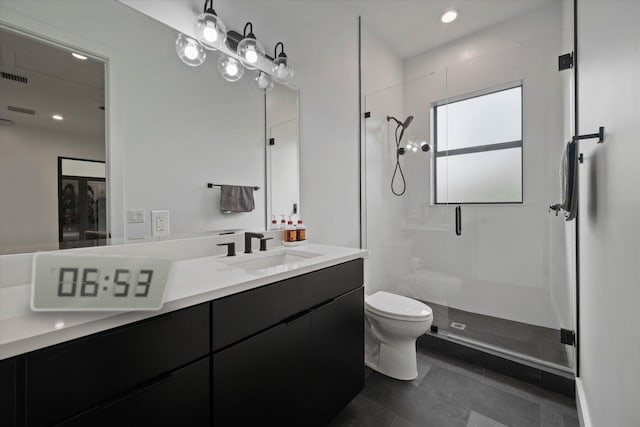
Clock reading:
**6:53**
